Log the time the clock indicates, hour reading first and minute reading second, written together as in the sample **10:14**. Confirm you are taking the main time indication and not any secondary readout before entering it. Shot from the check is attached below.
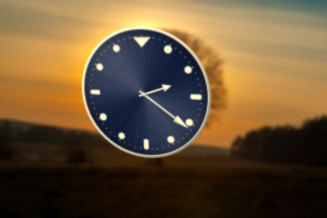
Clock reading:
**2:21**
